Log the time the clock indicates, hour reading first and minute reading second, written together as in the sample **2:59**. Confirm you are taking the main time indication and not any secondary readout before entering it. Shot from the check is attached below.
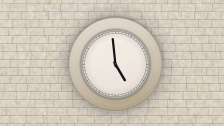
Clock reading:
**4:59**
